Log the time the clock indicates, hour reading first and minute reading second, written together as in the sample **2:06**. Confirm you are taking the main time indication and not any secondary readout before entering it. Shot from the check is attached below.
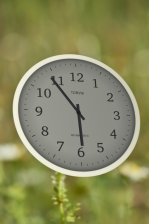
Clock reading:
**5:54**
